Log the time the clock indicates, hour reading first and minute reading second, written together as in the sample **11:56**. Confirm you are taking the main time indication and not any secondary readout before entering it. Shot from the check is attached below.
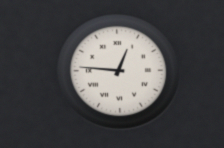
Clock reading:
**12:46**
